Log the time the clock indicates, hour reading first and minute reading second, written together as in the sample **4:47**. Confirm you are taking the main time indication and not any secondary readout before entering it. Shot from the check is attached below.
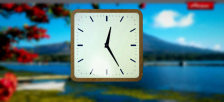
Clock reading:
**12:25**
